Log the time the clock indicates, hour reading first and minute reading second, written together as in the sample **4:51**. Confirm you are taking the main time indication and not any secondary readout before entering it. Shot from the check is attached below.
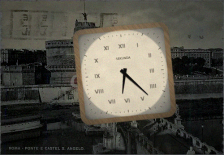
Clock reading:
**6:23**
